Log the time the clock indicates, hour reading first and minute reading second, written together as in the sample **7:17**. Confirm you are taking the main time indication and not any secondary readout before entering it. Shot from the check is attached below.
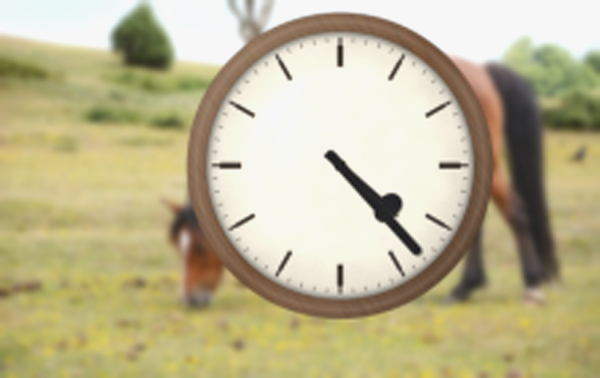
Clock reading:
**4:23**
